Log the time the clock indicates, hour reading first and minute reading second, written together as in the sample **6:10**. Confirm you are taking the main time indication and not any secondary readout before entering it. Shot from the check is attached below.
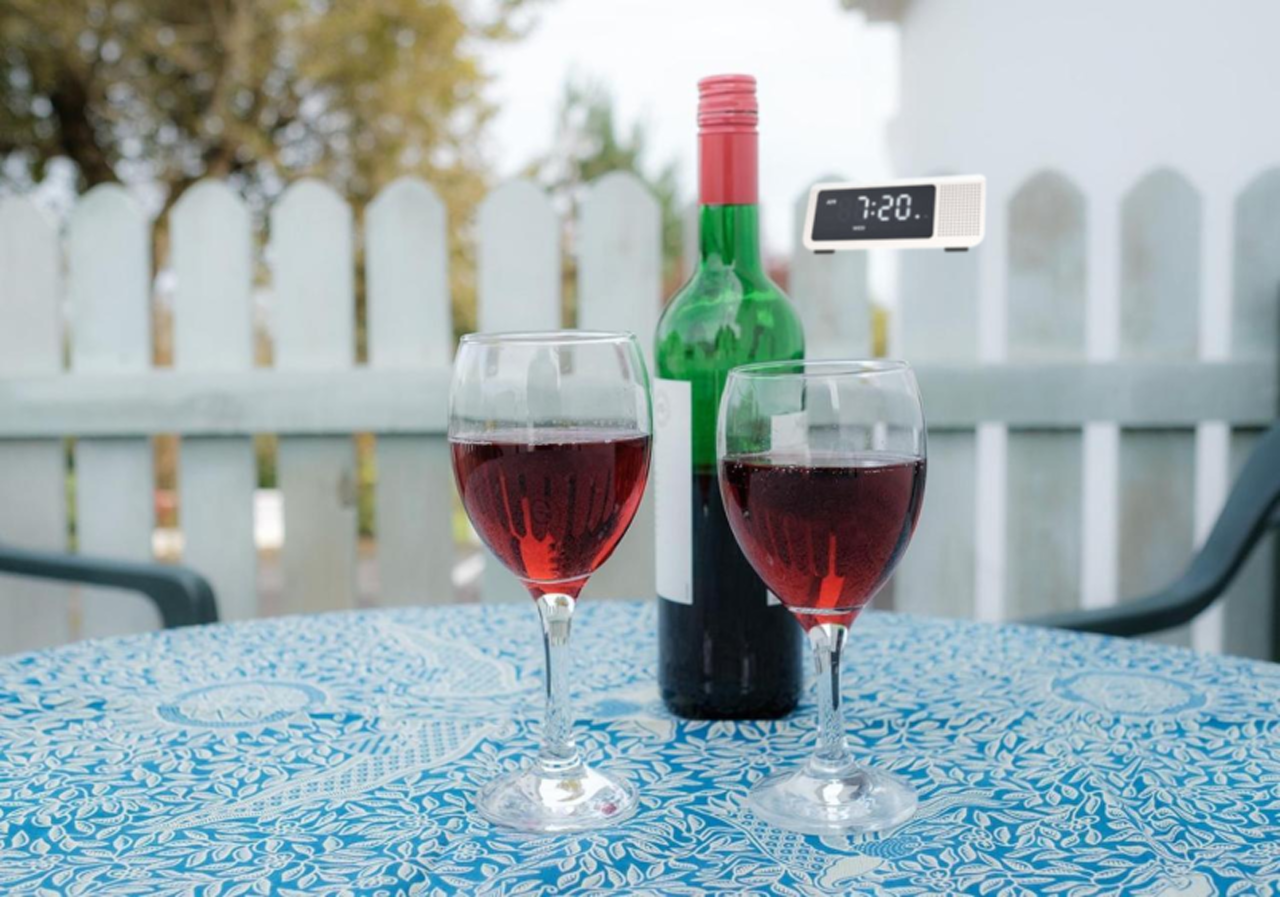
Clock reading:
**7:20**
